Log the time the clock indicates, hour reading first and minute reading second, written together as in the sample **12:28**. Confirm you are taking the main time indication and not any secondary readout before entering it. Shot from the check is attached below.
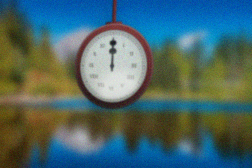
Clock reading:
**12:00**
